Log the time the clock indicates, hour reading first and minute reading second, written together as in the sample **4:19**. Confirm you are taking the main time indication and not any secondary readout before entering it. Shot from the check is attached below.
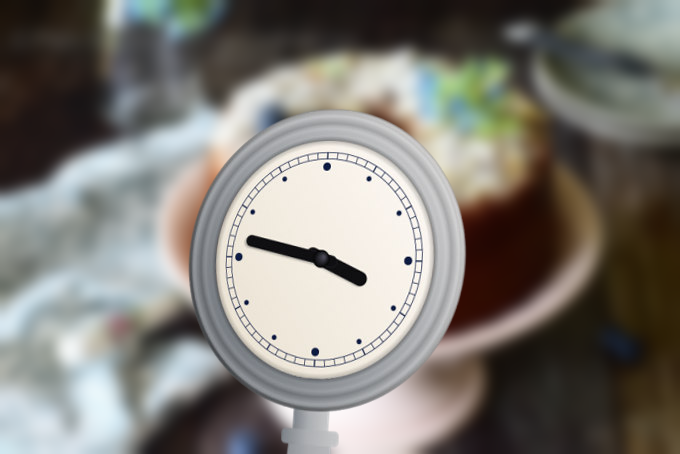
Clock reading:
**3:47**
